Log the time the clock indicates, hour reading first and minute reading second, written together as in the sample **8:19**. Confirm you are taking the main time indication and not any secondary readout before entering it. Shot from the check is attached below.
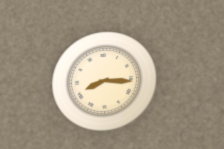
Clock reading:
**8:16**
